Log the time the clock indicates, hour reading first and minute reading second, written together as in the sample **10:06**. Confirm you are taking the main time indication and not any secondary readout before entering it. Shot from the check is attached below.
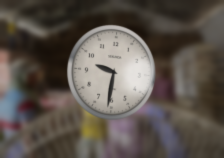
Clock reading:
**9:31**
